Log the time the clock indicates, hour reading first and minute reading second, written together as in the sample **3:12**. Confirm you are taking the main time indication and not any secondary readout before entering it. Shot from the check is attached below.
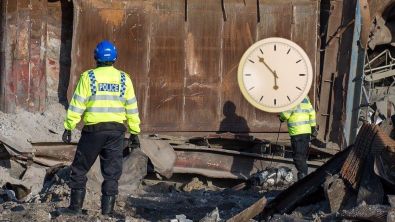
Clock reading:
**5:53**
